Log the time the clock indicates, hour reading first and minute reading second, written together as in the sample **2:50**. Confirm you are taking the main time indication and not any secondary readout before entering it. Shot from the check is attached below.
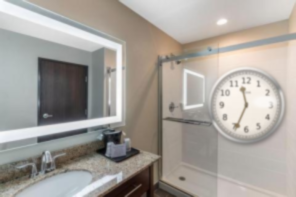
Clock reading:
**11:34**
